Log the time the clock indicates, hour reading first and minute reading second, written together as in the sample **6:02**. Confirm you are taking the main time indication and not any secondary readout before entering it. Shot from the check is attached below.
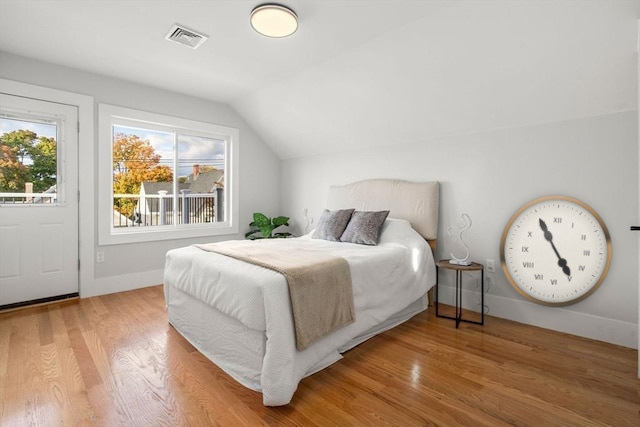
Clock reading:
**4:55**
